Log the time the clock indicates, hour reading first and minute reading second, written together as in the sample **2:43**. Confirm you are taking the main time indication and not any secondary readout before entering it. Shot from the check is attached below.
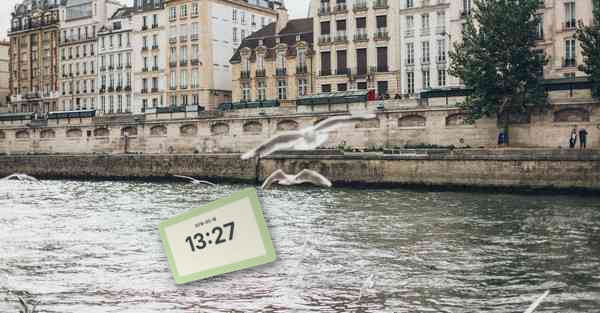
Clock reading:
**13:27**
